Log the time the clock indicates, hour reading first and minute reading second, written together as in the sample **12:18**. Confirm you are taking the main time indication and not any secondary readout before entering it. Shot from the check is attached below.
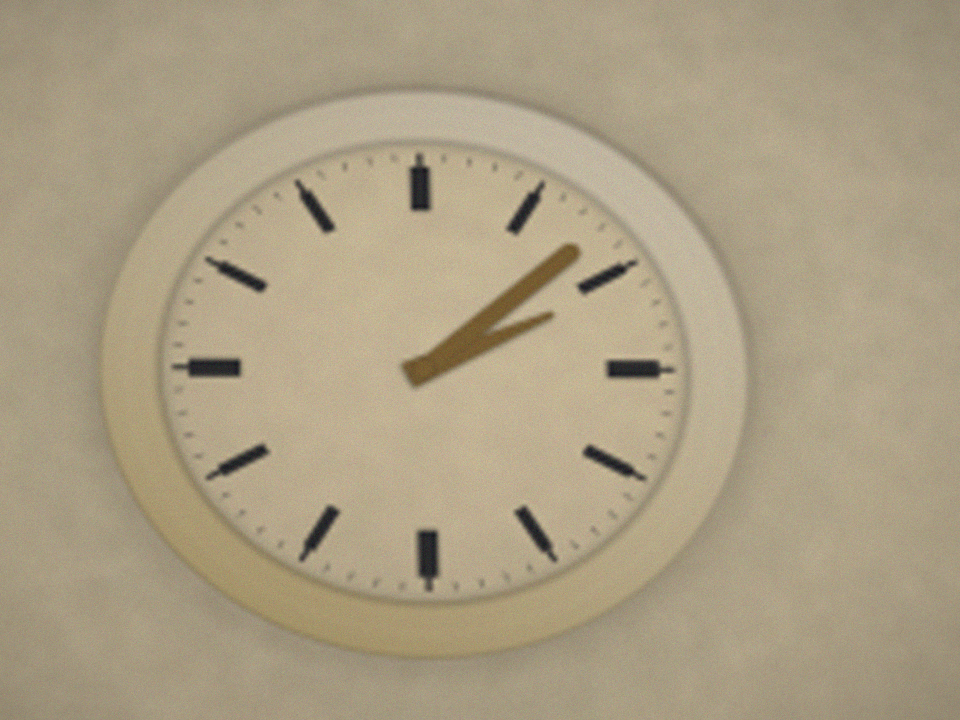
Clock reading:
**2:08**
